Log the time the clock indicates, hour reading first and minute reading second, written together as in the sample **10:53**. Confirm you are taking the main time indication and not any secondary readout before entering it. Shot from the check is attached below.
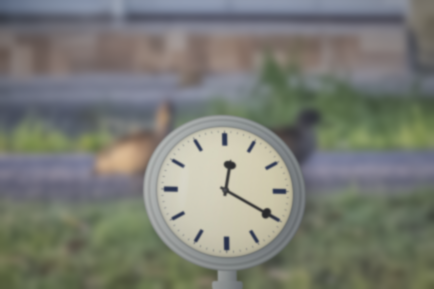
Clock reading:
**12:20**
